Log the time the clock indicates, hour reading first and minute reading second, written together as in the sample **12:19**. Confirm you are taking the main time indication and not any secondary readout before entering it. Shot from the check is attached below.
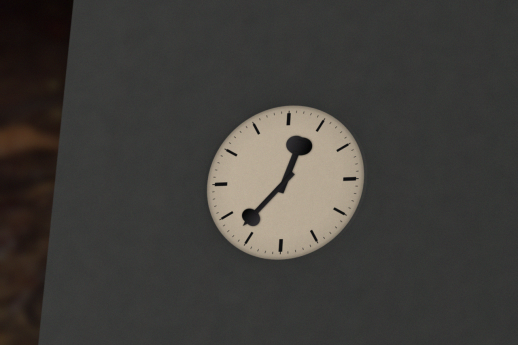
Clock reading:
**12:37**
